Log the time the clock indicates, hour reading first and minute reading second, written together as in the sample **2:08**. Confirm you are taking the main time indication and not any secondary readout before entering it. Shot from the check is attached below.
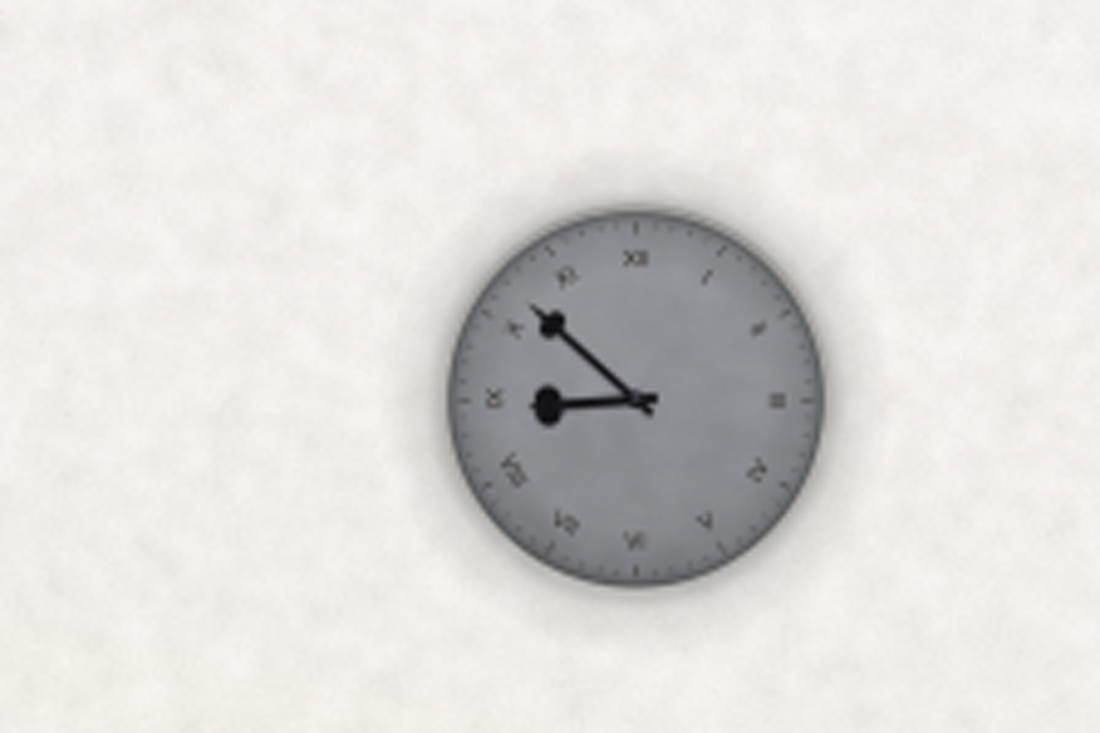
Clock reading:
**8:52**
